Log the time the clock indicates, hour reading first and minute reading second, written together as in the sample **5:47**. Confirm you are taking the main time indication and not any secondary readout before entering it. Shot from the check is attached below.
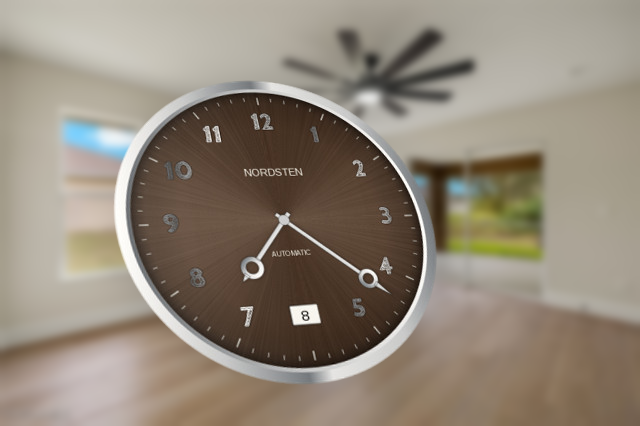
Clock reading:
**7:22**
